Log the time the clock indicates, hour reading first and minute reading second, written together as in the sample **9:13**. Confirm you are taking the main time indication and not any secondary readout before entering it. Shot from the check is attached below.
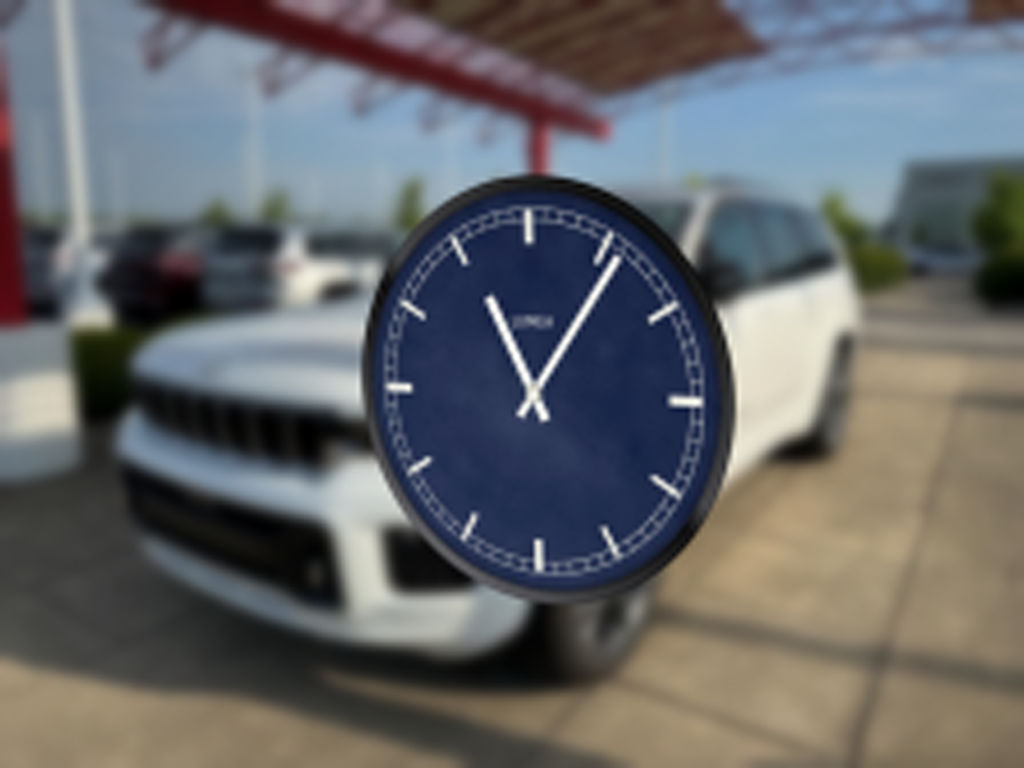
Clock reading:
**11:06**
